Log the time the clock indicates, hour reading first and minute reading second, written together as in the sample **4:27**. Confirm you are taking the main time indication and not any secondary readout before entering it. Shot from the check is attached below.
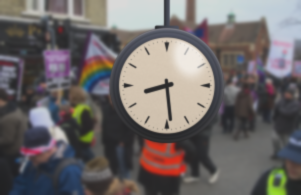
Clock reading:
**8:29**
